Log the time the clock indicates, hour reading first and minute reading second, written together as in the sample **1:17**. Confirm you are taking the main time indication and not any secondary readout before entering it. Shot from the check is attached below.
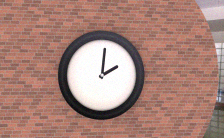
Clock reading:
**2:01**
